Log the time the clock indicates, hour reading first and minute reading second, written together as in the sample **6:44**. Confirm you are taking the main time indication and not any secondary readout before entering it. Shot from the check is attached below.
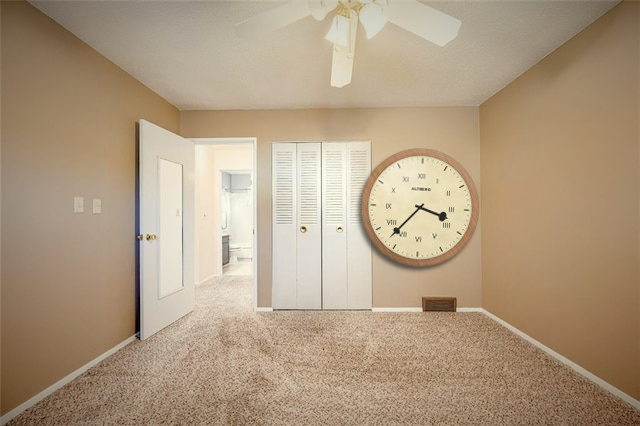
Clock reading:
**3:37**
